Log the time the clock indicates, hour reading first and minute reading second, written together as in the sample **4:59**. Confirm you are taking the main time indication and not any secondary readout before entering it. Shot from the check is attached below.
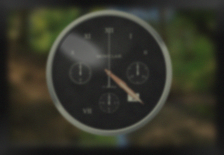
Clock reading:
**4:22**
